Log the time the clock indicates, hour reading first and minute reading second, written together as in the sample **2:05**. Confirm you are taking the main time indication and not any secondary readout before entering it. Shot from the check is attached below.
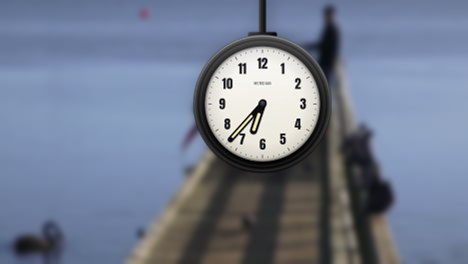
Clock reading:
**6:37**
